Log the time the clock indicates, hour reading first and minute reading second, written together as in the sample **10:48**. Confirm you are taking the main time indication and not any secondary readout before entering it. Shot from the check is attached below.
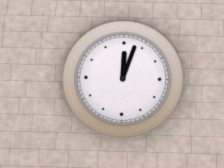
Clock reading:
**12:03**
